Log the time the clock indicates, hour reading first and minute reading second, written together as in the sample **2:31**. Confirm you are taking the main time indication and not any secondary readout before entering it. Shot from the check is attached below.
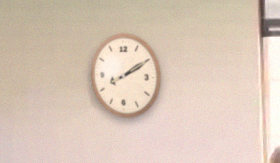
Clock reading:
**8:10**
